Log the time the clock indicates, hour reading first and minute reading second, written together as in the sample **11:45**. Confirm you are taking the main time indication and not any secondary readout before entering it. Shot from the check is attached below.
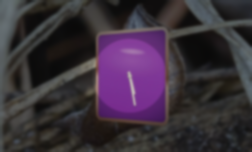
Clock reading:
**5:28**
